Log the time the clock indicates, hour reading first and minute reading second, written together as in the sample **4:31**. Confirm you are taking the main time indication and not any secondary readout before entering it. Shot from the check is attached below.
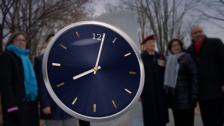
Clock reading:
**8:02**
